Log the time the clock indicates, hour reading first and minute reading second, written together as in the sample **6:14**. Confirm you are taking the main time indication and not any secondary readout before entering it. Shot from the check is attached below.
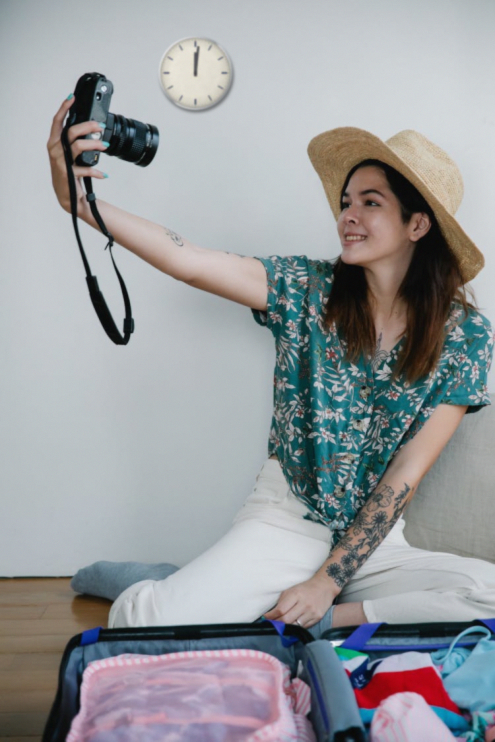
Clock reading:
**12:01**
